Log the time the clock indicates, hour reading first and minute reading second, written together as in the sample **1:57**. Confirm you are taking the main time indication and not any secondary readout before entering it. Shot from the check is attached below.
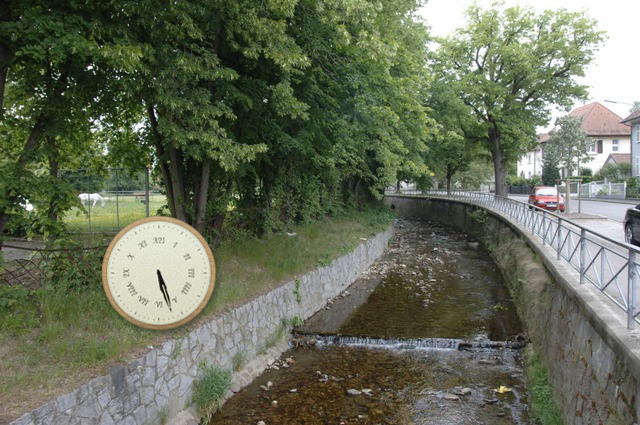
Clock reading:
**5:27**
